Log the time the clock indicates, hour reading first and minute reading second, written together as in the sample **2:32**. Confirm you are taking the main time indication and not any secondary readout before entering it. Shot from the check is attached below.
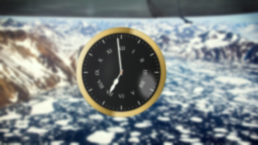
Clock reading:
**6:59**
